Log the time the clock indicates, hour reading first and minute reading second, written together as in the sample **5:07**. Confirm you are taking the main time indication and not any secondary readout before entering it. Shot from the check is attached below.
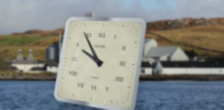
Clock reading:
**9:54**
